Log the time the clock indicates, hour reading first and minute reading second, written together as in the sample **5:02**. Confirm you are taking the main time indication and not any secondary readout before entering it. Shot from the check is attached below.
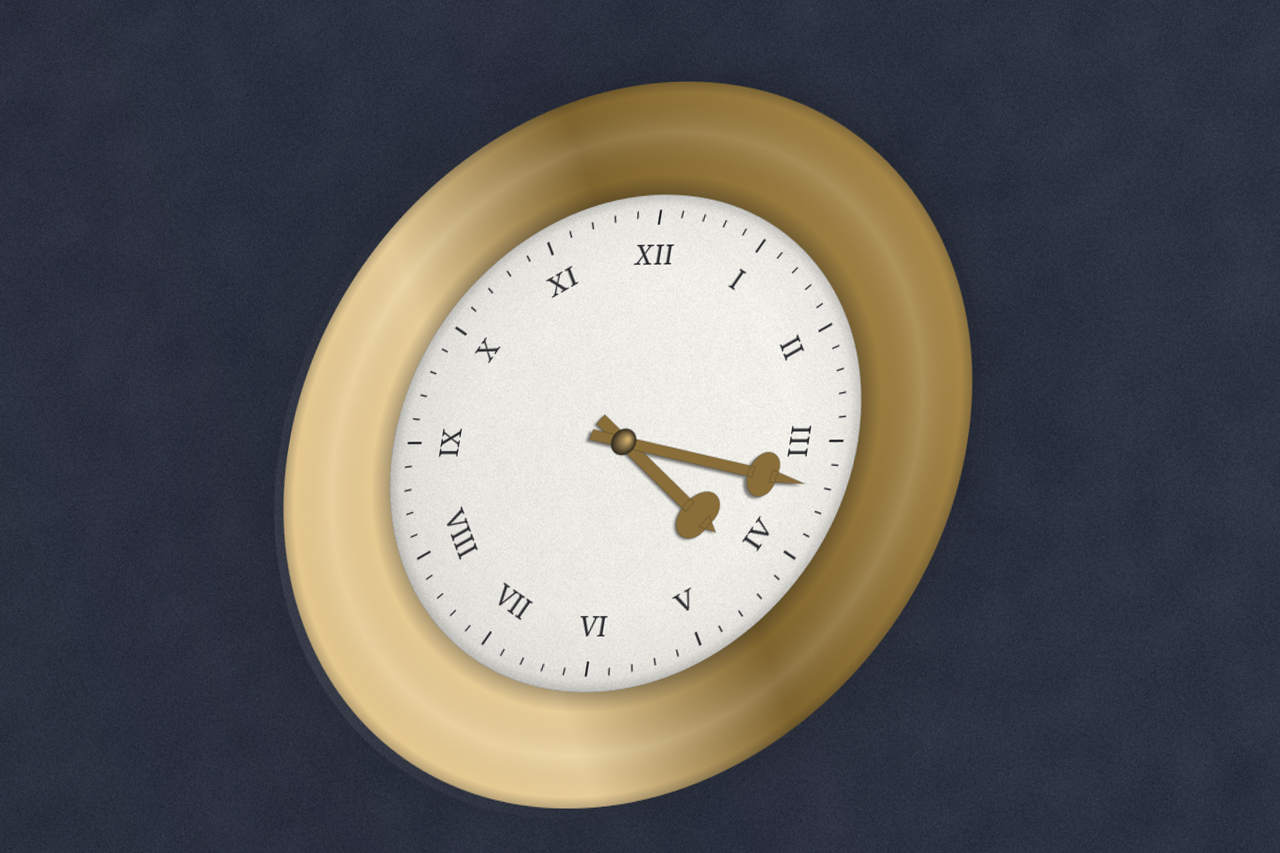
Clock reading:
**4:17**
